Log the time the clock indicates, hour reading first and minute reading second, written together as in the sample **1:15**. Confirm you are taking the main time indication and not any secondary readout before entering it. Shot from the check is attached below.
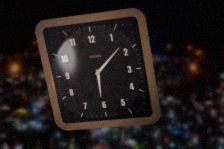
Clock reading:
**6:08**
